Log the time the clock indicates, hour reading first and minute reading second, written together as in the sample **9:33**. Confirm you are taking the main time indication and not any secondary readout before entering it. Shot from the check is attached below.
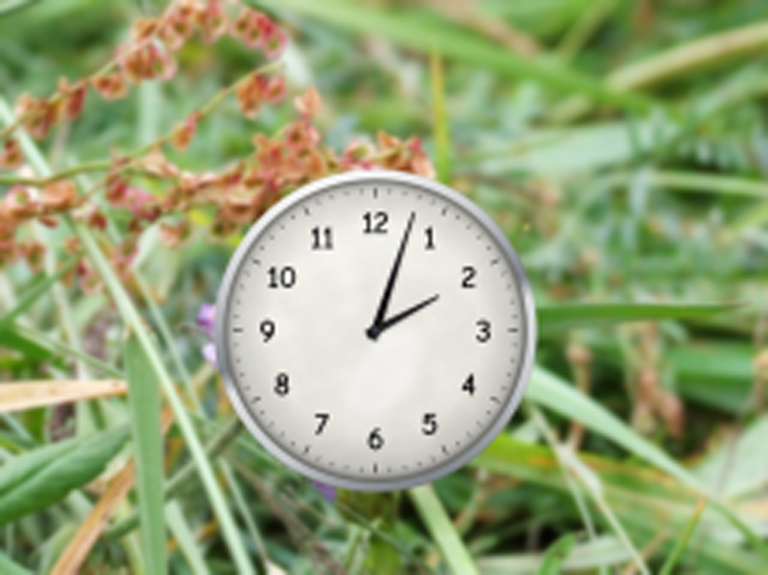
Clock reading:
**2:03**
